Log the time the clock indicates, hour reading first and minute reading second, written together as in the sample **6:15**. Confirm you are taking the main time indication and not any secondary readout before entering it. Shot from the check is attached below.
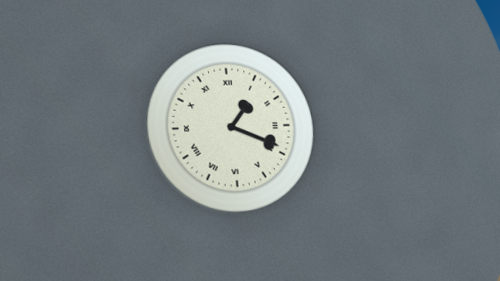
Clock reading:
**1:19**
